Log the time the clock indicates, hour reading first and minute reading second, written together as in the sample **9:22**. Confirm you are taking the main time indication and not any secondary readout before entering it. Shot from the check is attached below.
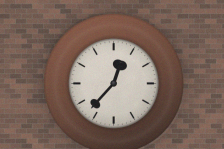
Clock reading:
**12:37**
